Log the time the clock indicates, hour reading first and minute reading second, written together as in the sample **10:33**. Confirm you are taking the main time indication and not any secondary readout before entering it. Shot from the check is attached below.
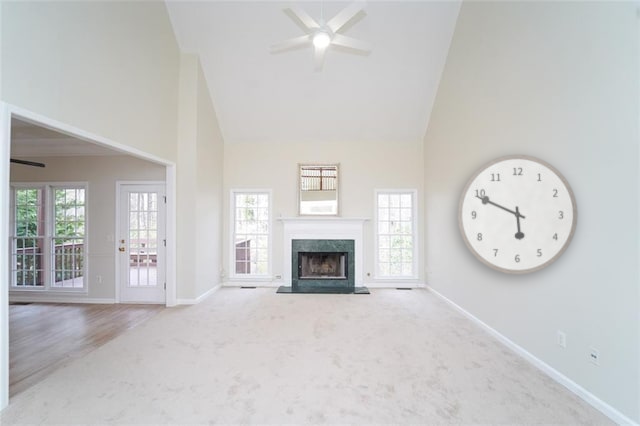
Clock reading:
**5:49**
